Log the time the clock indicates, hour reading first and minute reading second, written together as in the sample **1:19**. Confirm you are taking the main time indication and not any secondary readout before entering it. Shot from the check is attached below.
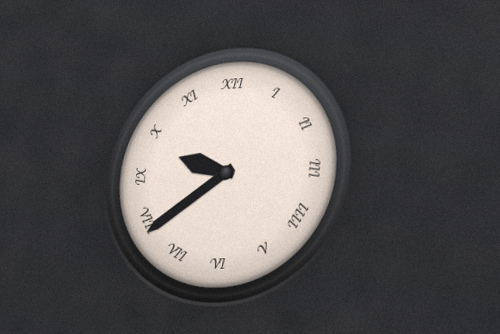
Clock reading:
**9:39**
